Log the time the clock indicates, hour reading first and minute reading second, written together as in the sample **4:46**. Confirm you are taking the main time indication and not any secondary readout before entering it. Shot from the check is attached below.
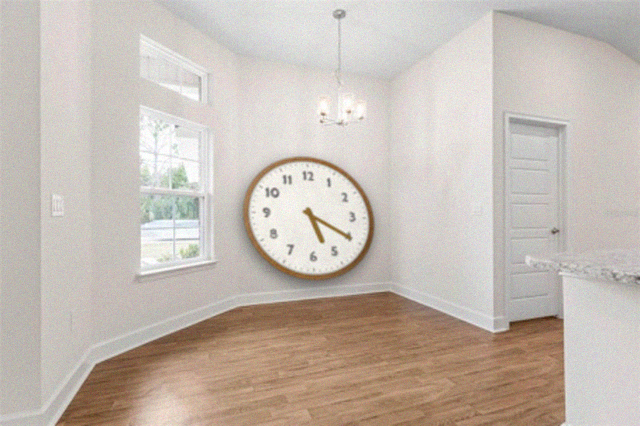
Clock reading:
**5:20**
